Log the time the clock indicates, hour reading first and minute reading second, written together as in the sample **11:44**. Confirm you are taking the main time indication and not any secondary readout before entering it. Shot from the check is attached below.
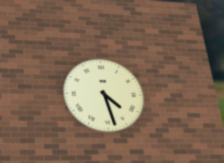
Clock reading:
**4:28**
